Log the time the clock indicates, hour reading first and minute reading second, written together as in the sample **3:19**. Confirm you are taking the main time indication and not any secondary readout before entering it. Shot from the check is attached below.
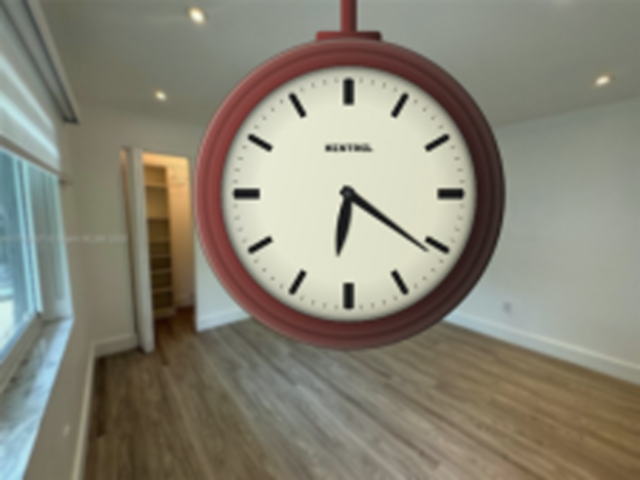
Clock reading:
**6:21**
